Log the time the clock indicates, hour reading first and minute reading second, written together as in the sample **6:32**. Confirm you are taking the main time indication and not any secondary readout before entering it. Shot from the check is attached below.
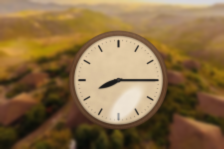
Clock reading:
**8:15**
